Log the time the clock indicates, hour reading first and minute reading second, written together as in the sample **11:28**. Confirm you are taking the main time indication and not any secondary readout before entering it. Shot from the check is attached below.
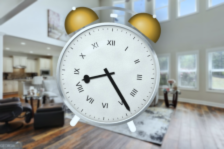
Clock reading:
**8:24**
